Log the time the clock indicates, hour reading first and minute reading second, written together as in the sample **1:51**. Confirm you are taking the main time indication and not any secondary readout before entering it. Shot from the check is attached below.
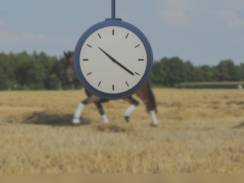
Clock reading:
**10:21**
